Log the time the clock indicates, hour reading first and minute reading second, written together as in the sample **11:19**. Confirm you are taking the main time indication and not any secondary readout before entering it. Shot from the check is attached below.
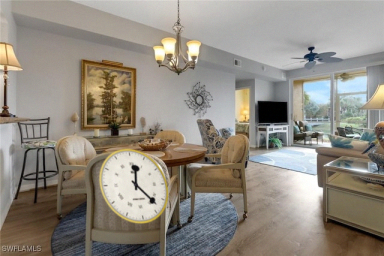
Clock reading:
**12:23**
